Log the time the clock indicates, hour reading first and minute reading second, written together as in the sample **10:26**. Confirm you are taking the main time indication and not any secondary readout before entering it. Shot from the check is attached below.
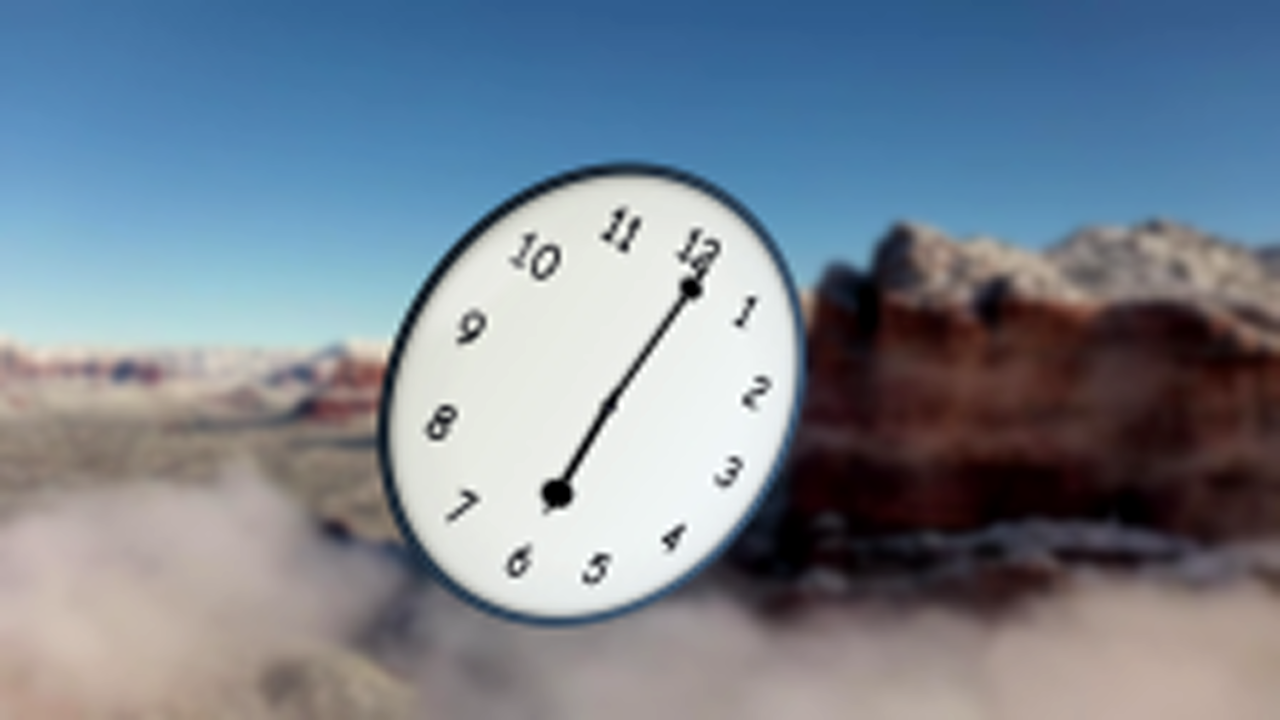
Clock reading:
**6:01**
